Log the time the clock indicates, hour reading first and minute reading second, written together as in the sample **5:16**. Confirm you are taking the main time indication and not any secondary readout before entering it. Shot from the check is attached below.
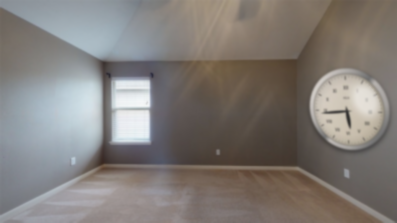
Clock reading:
**5:44**
